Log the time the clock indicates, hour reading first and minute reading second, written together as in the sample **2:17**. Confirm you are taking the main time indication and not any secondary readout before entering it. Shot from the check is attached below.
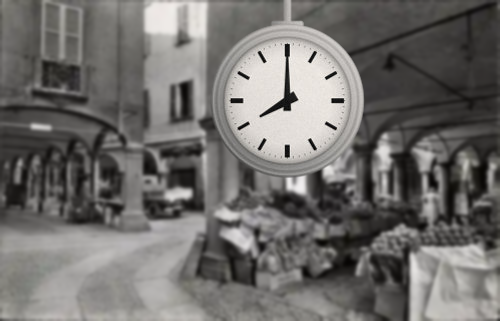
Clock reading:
**8:00**
